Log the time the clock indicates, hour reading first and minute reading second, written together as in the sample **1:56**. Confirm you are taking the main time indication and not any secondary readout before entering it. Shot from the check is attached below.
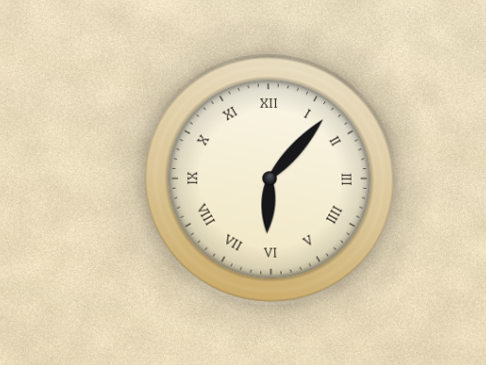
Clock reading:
**6:07**
